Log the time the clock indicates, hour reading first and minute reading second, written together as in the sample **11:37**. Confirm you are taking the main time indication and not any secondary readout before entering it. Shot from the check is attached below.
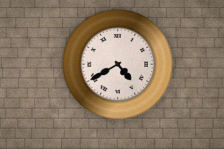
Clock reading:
**4:40**
